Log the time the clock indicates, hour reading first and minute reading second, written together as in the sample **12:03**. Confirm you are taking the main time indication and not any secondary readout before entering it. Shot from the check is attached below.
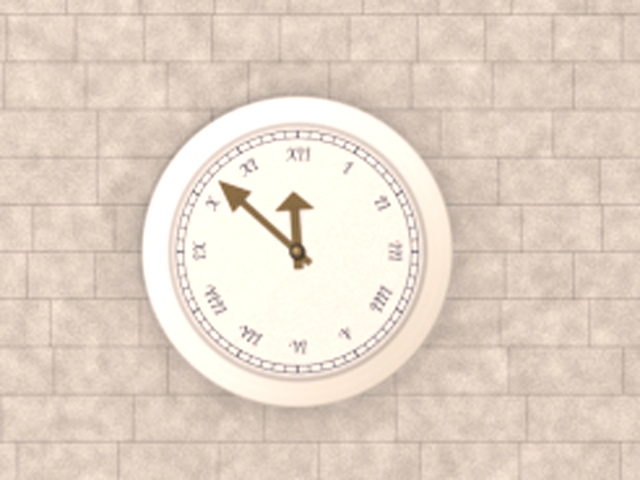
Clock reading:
**11:52**
